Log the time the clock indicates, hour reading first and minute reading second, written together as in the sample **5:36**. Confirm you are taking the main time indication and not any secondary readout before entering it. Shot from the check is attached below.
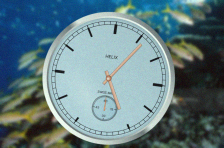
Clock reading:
**5:06**
